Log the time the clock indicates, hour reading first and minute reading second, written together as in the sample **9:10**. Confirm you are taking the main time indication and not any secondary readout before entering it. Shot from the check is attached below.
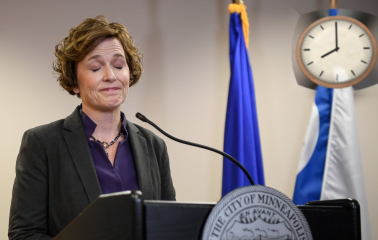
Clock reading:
**8:00**
